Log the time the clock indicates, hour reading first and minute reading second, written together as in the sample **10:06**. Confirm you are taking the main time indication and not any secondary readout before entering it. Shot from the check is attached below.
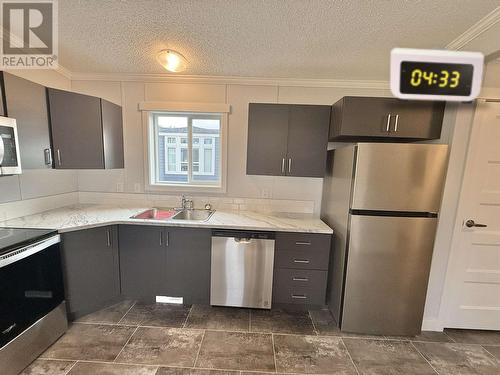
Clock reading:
**4:33**
